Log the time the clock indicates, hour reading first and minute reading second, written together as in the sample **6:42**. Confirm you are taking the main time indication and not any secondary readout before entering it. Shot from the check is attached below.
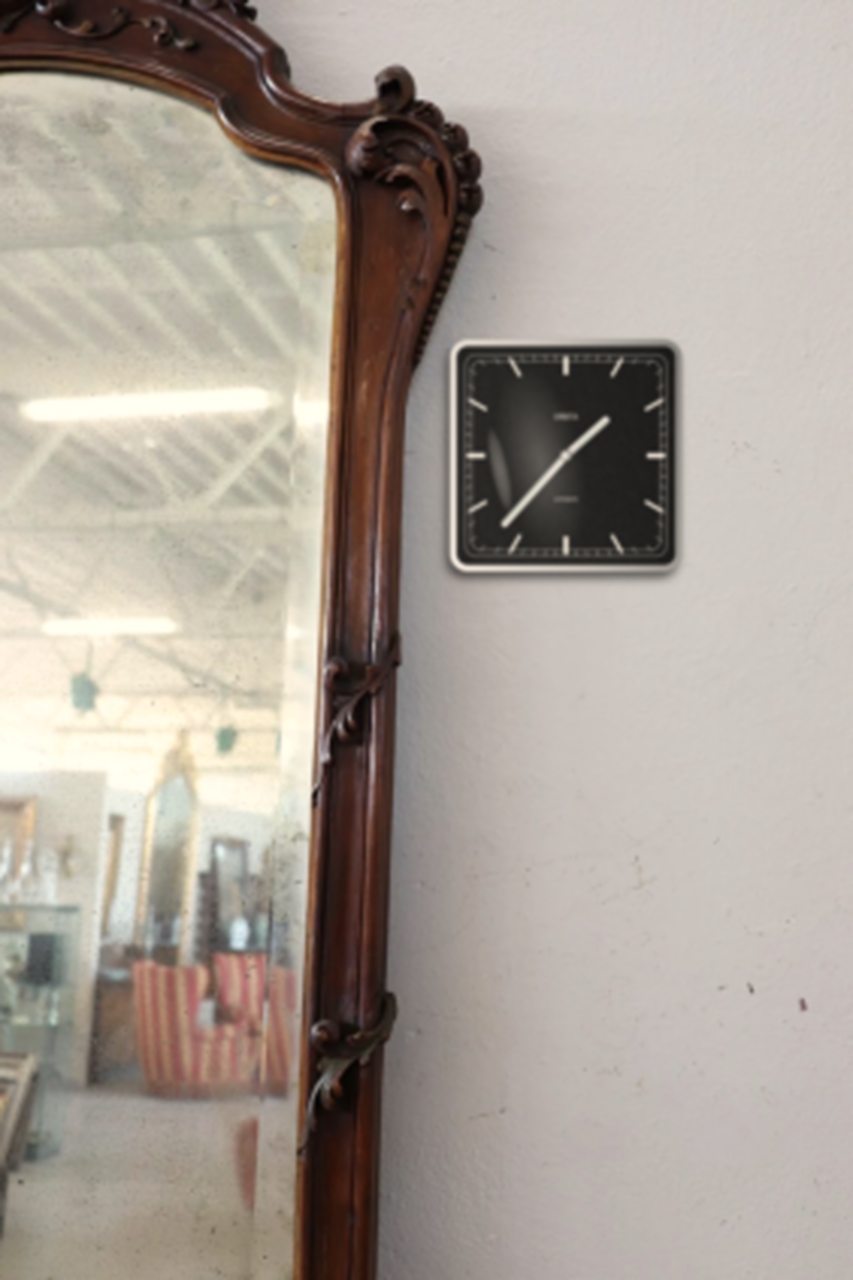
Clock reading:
**1:37**
